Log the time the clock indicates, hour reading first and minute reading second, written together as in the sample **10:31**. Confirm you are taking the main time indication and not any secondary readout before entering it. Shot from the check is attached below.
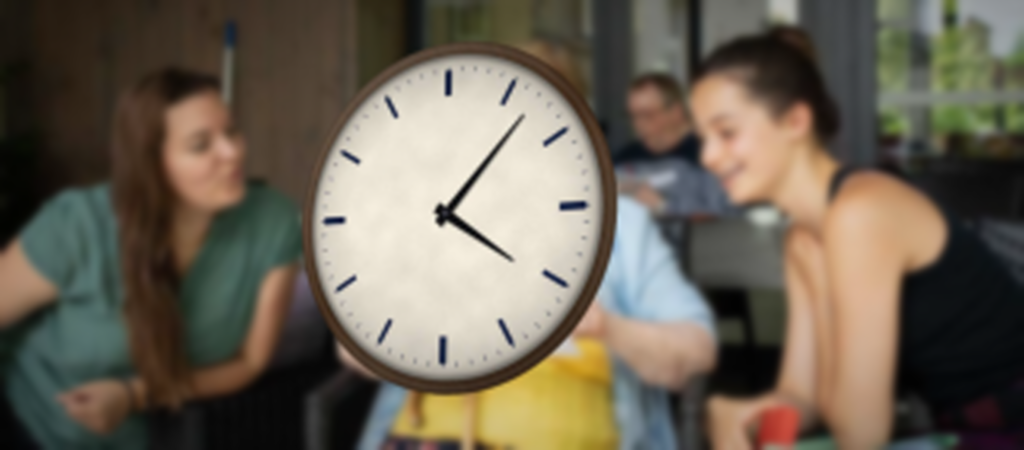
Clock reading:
**4:07**
